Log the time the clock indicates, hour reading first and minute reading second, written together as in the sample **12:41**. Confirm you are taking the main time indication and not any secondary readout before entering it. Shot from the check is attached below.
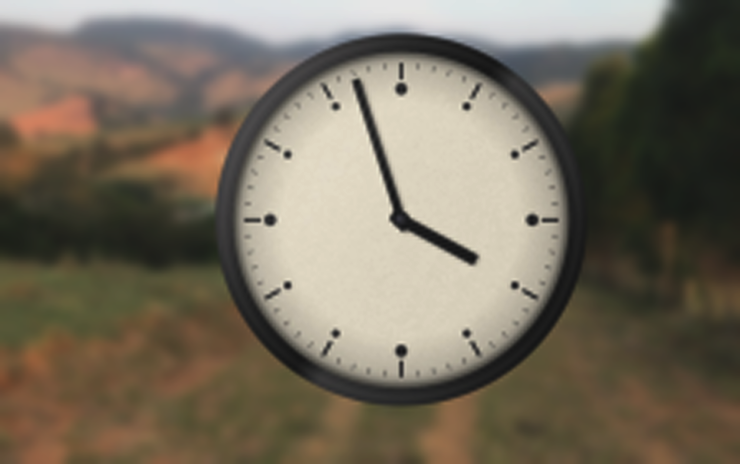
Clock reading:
**3:57**
